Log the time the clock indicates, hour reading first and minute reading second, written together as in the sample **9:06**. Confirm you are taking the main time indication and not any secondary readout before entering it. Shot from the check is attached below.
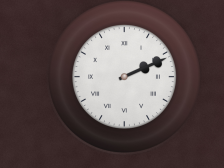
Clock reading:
**2:11**
